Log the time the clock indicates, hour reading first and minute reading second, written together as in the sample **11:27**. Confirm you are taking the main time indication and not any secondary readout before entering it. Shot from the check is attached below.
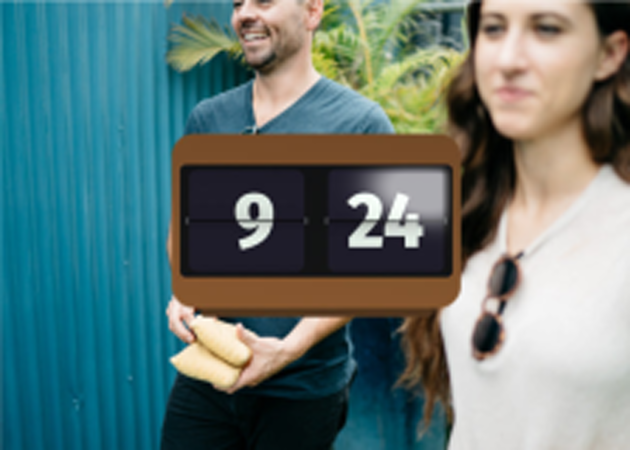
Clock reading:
**9:24**
